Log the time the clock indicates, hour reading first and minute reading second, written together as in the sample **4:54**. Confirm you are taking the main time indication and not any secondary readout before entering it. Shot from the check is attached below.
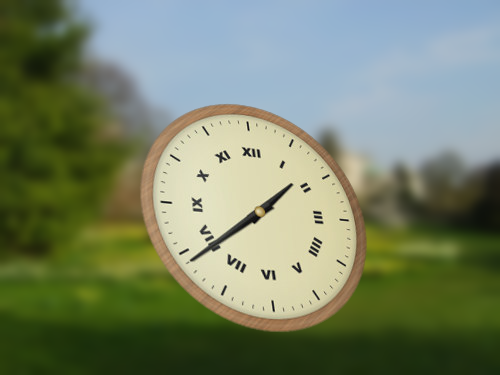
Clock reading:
**1:39**
